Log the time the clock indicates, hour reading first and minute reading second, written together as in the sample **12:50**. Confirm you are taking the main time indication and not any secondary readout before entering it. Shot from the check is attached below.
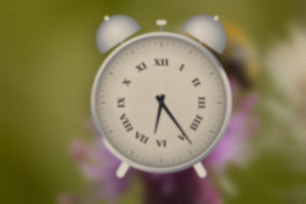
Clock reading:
**6:24**
